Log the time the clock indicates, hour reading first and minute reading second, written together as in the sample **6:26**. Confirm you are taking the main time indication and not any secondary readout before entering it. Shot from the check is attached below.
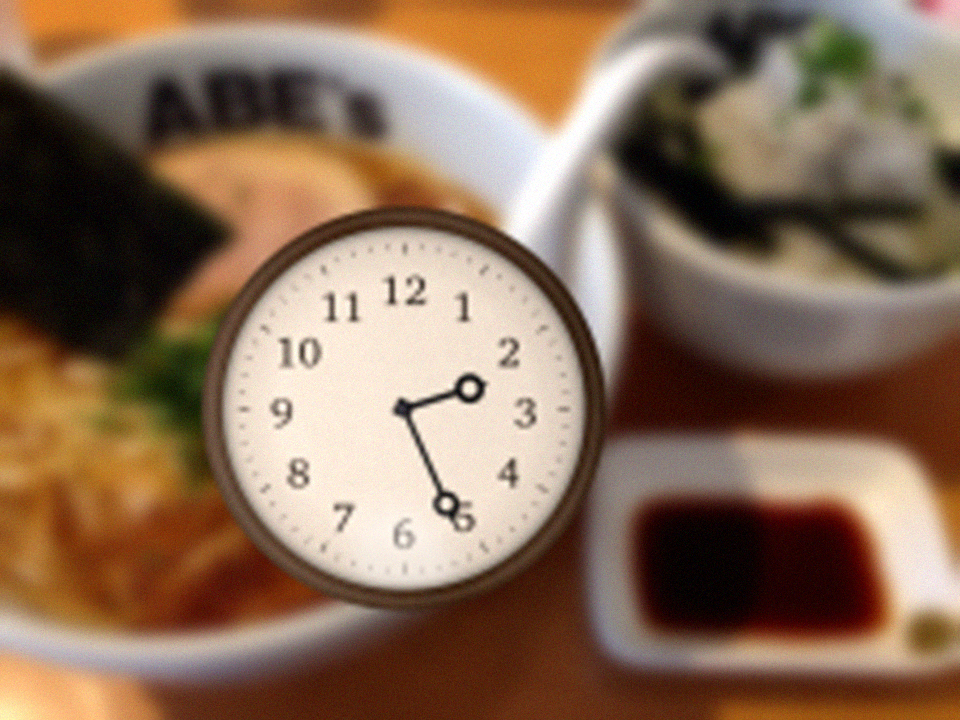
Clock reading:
**2:26**
